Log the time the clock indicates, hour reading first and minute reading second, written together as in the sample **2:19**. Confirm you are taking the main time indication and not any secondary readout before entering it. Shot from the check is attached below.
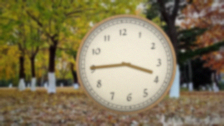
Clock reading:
**3:45**
